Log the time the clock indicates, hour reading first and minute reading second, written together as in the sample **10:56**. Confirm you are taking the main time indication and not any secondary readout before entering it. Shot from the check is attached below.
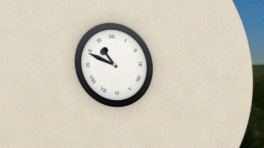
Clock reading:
**10:49**
